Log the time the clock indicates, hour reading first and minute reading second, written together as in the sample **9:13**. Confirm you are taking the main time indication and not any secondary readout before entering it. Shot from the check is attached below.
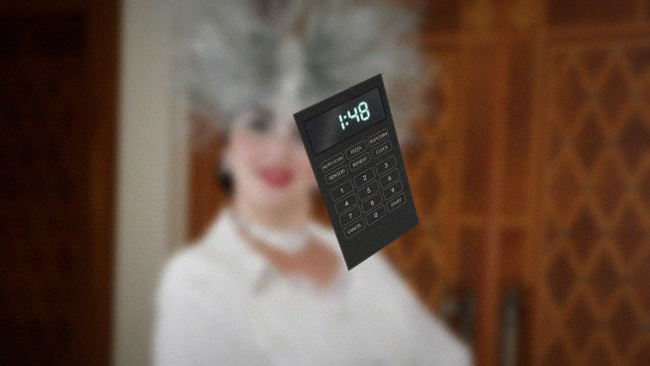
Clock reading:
**1:48**
